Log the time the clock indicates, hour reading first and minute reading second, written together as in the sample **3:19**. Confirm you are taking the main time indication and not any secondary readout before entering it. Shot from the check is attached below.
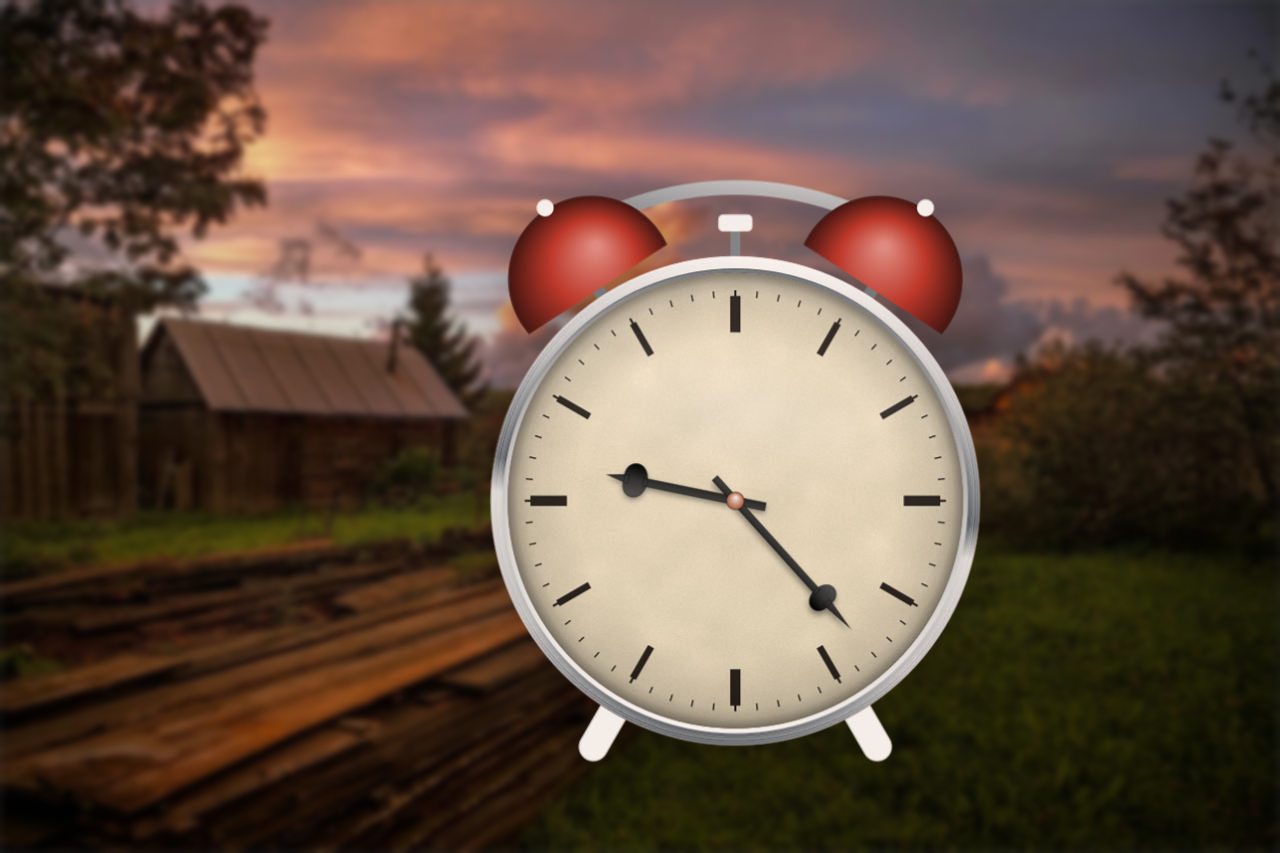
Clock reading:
**9:23**
